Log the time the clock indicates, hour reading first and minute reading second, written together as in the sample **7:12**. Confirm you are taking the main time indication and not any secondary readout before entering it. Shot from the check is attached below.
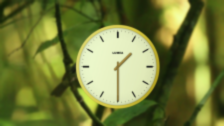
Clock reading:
**1:30**
